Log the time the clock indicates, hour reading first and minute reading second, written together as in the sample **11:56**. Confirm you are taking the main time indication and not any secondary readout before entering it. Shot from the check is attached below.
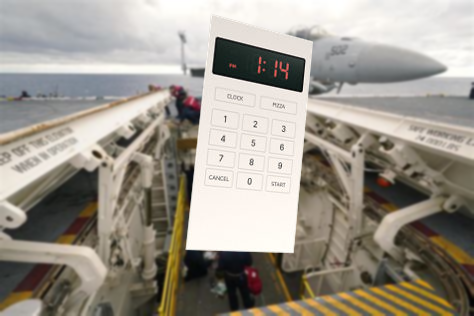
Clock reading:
**1:14**
